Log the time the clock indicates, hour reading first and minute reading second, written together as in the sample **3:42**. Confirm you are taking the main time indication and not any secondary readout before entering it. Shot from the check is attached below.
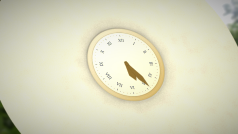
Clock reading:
**5:24**
